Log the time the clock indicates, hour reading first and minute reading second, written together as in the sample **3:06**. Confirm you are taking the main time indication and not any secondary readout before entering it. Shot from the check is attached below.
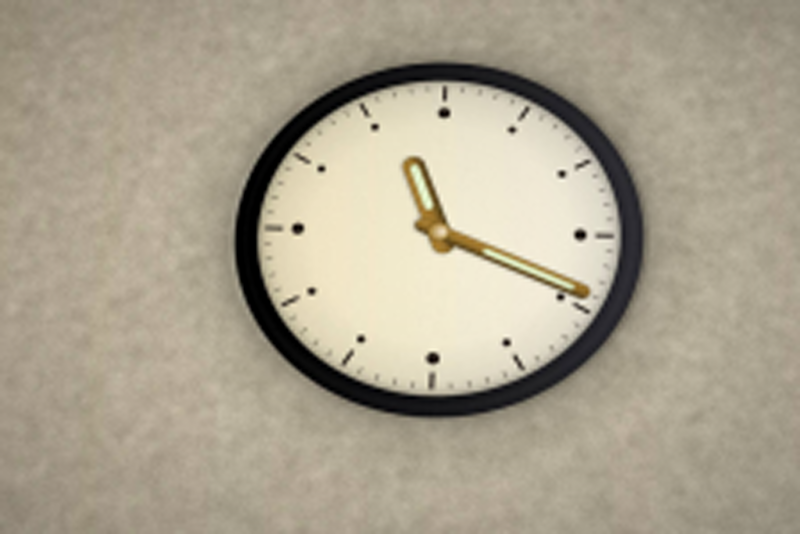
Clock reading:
**11:19**
